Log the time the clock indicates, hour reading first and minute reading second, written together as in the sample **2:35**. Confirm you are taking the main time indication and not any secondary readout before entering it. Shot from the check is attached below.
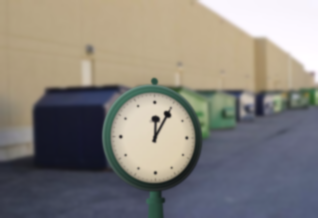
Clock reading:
**12:05**
